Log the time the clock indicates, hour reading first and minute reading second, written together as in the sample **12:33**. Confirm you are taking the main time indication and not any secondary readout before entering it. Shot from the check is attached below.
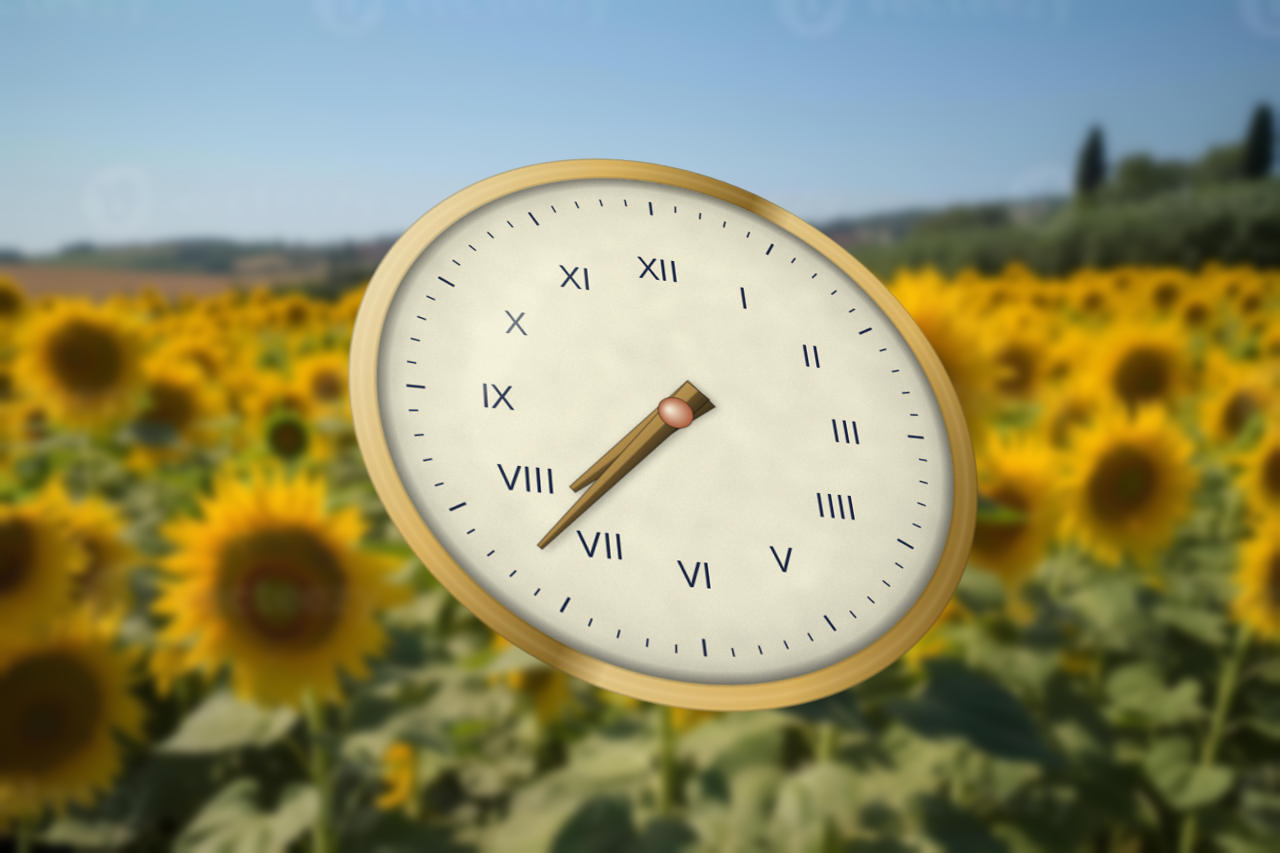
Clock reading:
**7:37**
